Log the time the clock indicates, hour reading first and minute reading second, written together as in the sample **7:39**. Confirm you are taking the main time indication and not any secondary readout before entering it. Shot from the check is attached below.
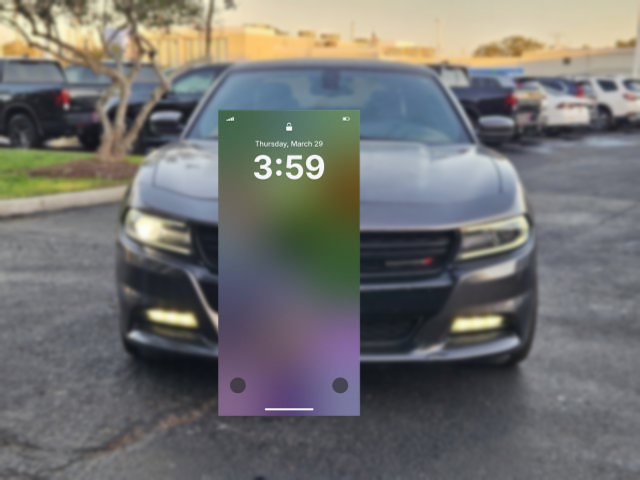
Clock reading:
**3:59**
